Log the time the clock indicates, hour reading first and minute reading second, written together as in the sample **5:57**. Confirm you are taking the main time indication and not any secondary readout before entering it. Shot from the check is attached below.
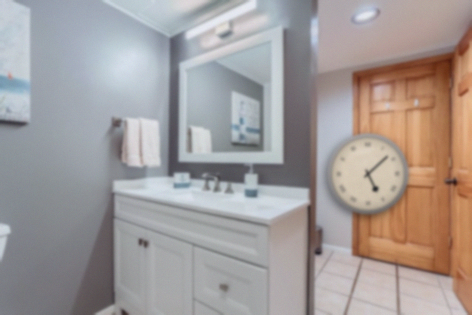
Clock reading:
**5:08**
